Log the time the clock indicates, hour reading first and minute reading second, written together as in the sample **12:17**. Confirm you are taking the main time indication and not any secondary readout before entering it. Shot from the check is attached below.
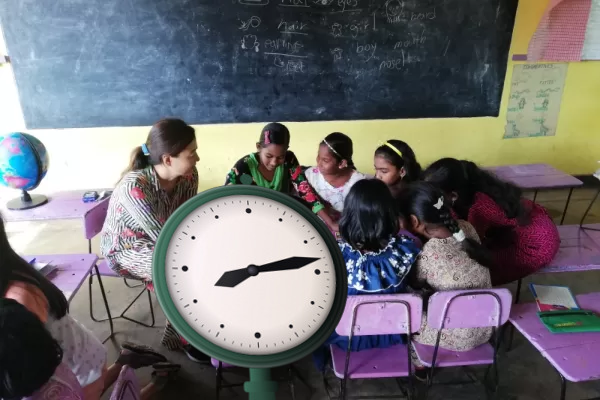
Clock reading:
**8:13**
